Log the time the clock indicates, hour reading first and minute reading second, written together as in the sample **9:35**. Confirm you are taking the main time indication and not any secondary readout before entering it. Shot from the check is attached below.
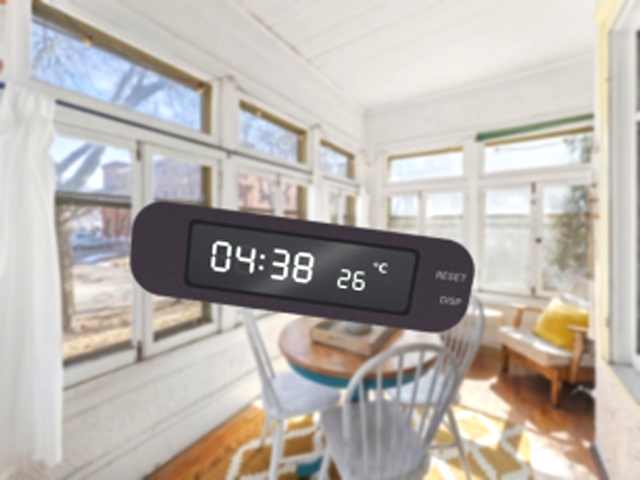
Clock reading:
**4:38**
